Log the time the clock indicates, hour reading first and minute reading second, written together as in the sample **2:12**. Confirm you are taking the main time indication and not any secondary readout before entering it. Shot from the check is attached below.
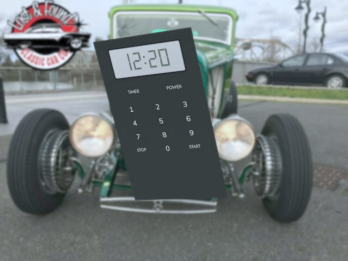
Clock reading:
**12:20**
